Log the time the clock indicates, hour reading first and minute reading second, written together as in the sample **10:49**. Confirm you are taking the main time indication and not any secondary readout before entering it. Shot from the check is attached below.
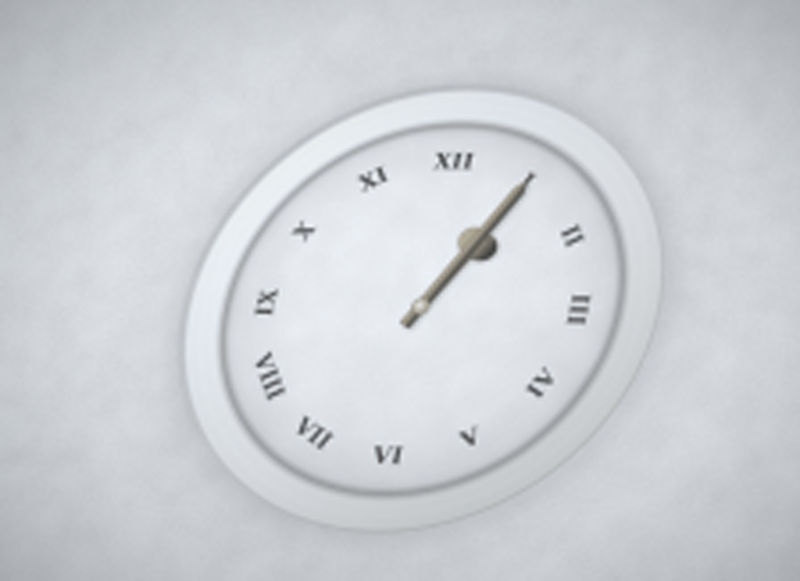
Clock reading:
**1:05**
